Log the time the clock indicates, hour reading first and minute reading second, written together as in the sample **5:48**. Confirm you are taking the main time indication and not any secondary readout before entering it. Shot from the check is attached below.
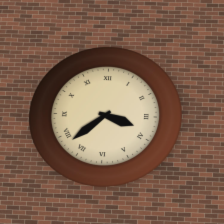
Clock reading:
**3:38**
